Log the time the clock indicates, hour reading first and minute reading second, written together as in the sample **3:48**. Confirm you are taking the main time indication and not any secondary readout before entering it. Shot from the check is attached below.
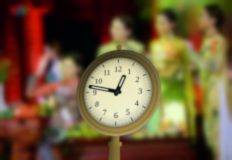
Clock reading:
**12:47**
